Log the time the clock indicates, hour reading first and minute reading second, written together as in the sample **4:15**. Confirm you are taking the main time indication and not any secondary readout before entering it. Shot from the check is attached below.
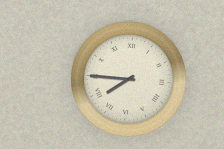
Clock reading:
**7:45**
